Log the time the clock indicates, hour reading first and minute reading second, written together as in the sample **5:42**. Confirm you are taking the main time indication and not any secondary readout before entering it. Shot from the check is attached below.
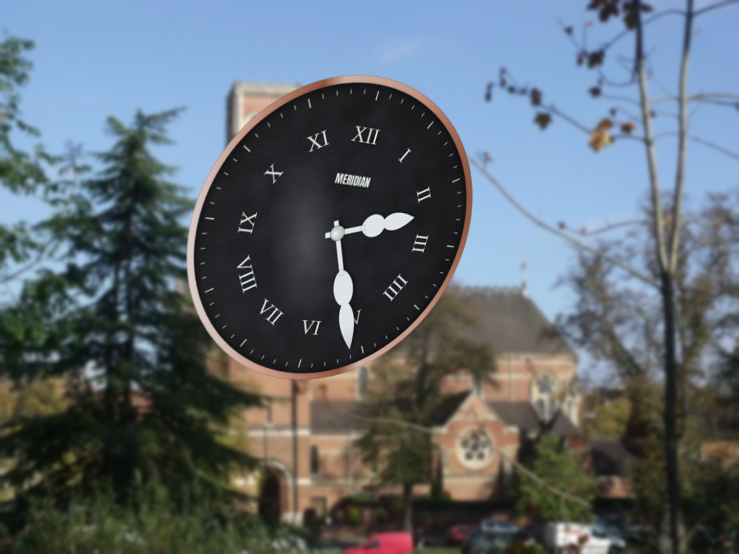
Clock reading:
**2:26**
